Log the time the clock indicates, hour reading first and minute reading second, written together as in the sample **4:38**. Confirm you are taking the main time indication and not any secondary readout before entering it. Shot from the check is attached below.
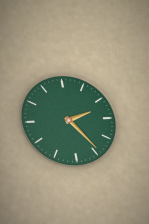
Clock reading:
**2:24**
